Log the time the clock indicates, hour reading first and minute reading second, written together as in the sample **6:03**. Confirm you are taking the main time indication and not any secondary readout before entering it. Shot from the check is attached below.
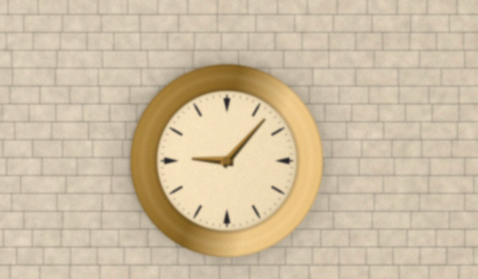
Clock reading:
**9:07**
